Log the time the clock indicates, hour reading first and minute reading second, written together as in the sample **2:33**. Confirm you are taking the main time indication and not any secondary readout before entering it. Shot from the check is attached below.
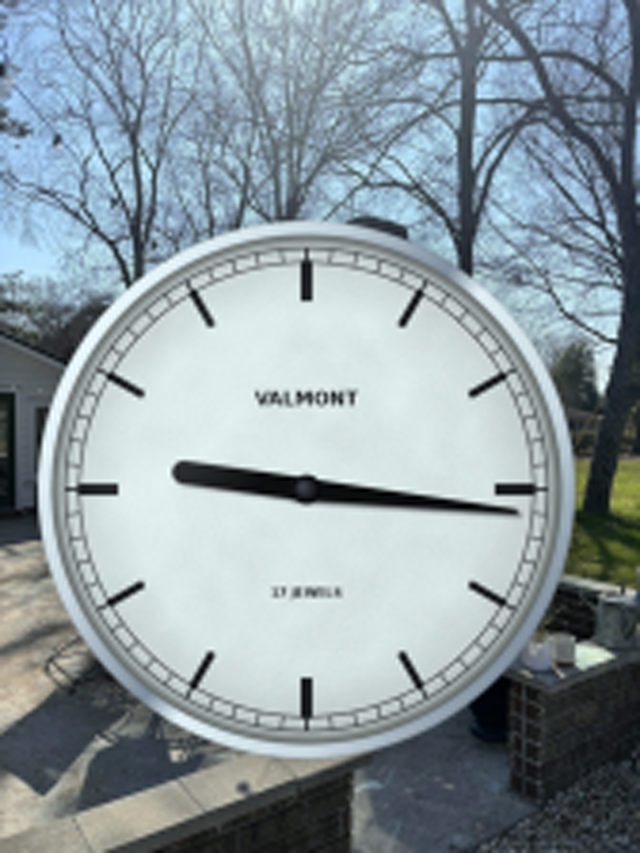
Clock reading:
**9:16**
